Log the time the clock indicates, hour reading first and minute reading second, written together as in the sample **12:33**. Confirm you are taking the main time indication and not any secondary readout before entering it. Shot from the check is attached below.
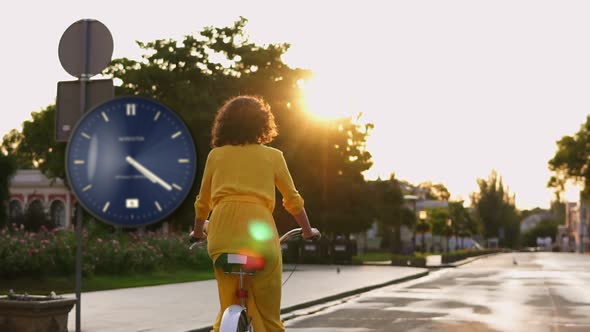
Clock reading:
**4:21**
